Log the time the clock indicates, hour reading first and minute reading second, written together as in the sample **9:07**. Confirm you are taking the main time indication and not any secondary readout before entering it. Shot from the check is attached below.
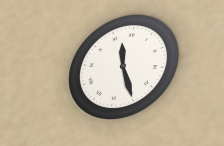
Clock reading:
**11:25**
